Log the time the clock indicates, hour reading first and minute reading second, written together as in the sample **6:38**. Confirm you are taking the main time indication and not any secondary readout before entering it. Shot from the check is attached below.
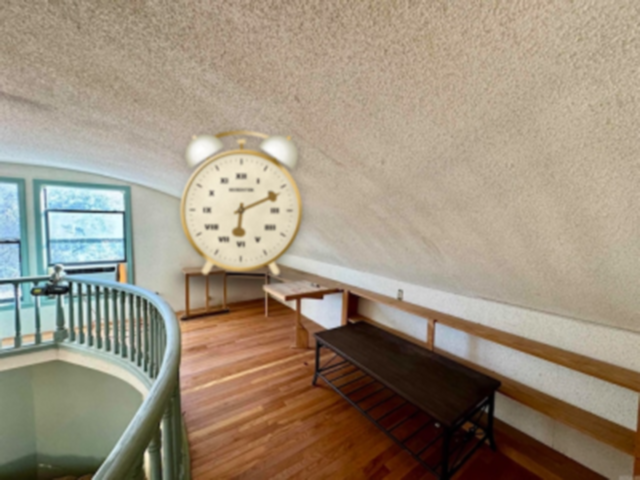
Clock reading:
**6:11**
